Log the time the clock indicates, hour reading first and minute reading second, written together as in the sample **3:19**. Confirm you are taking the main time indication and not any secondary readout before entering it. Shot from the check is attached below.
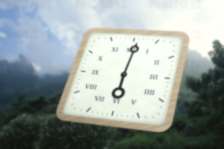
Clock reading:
**6:01**
